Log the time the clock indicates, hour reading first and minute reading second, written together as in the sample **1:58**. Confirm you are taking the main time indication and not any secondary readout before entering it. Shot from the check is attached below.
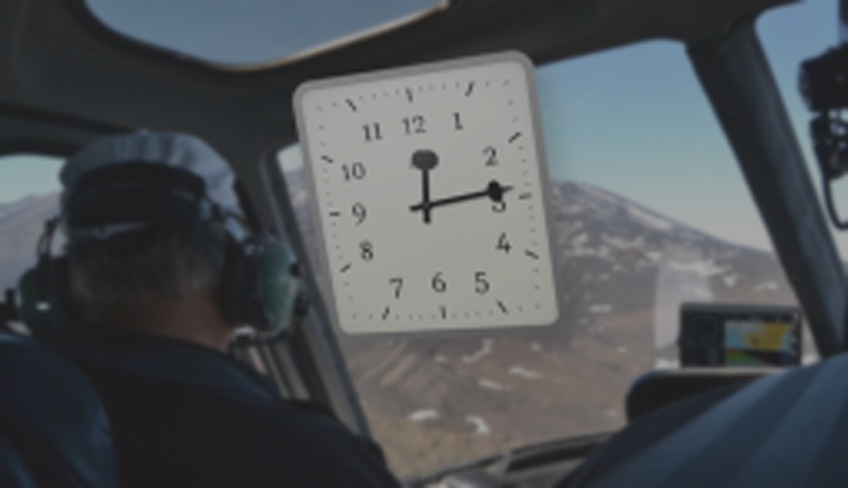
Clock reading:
**12:14**
